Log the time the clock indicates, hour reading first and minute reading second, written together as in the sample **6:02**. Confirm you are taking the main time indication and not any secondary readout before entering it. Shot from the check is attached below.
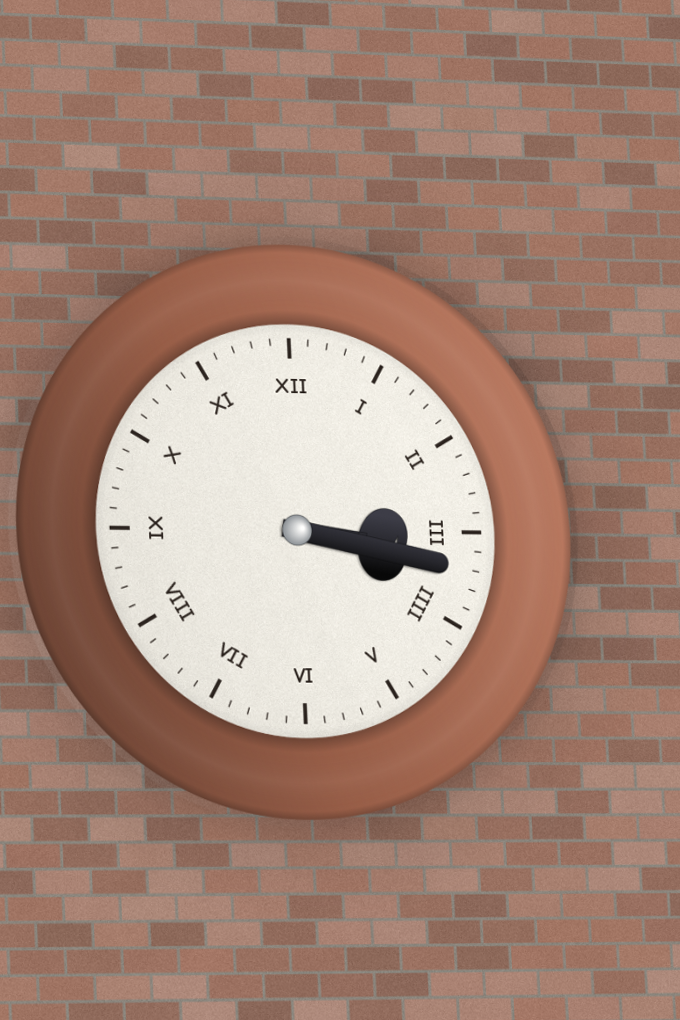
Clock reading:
**3:17**
